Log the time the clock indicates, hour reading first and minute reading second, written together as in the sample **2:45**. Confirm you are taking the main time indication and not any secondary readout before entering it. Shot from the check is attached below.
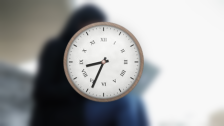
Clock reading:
**8:34**
